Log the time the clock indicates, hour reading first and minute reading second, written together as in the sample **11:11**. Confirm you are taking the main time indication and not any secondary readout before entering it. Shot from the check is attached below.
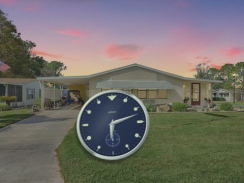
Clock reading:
**6:12**
